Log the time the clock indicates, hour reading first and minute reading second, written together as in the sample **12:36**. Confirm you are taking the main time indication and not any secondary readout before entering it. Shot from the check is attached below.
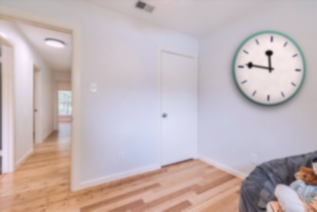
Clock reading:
**11:46**
